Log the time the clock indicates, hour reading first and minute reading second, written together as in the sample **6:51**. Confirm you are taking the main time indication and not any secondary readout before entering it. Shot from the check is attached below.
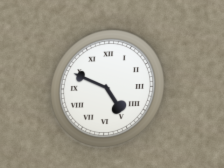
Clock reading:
**4:49**
